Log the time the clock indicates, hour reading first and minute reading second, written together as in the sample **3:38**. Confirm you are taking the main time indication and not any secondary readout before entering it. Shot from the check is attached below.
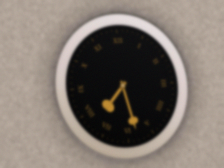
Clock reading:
**7:28**
